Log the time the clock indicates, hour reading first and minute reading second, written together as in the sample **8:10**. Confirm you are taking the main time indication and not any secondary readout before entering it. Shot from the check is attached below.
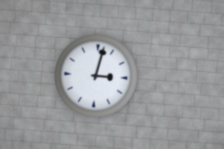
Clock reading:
**3:02**
